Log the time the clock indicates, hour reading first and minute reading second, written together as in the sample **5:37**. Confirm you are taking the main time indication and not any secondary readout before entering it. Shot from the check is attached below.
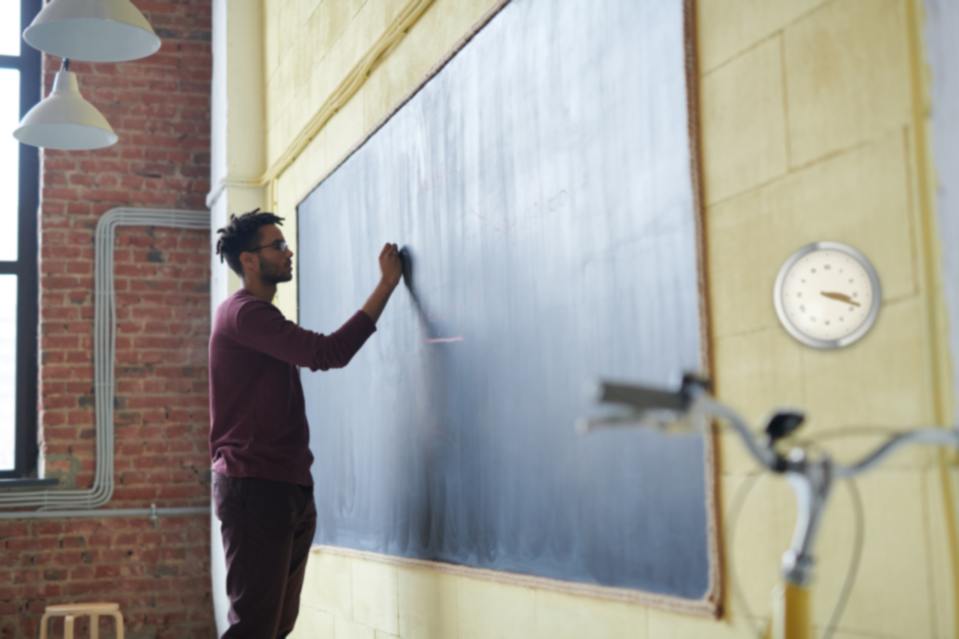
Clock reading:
**3:18**
